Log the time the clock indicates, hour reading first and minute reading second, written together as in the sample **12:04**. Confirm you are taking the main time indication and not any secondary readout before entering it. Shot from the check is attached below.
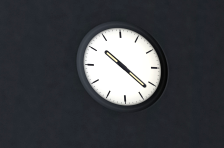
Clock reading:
**10:22**
